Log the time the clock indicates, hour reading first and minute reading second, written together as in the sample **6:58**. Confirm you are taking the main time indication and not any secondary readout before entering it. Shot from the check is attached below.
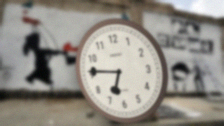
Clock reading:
**6:46**
